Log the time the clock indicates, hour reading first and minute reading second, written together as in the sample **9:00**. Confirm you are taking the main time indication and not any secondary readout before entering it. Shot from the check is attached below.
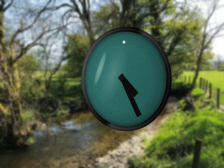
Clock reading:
**4:25**
